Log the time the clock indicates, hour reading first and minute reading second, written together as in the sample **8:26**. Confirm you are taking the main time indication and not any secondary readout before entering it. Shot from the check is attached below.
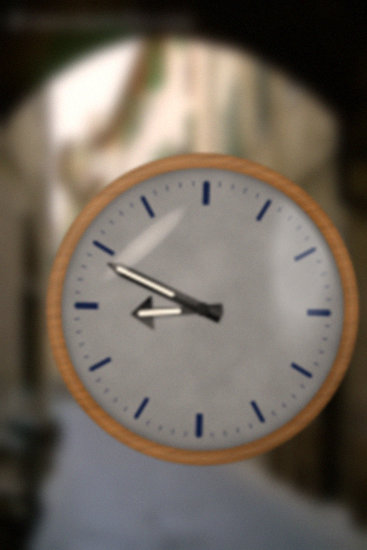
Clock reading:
**8:49**
